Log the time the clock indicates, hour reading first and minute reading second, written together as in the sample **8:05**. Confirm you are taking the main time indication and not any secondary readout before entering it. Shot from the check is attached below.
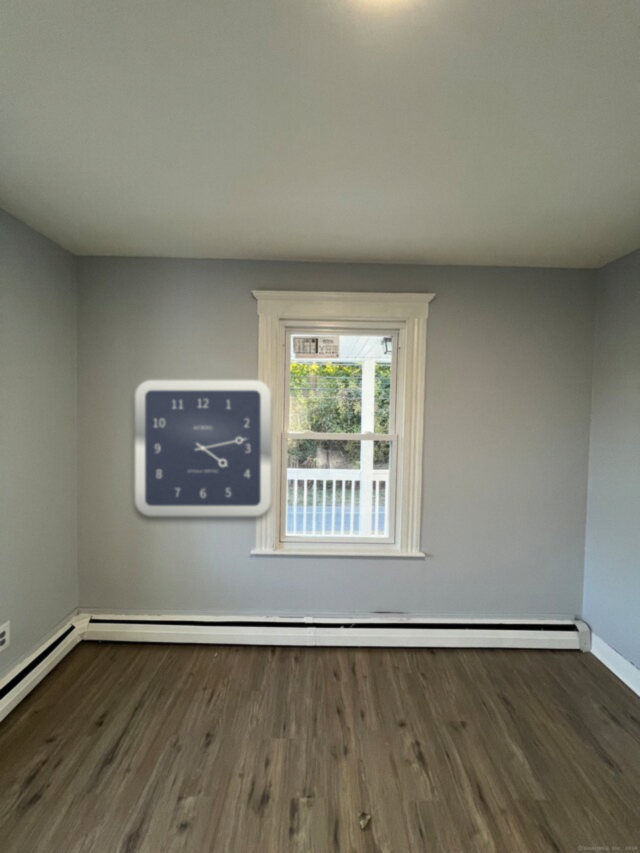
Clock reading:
**4:13**
